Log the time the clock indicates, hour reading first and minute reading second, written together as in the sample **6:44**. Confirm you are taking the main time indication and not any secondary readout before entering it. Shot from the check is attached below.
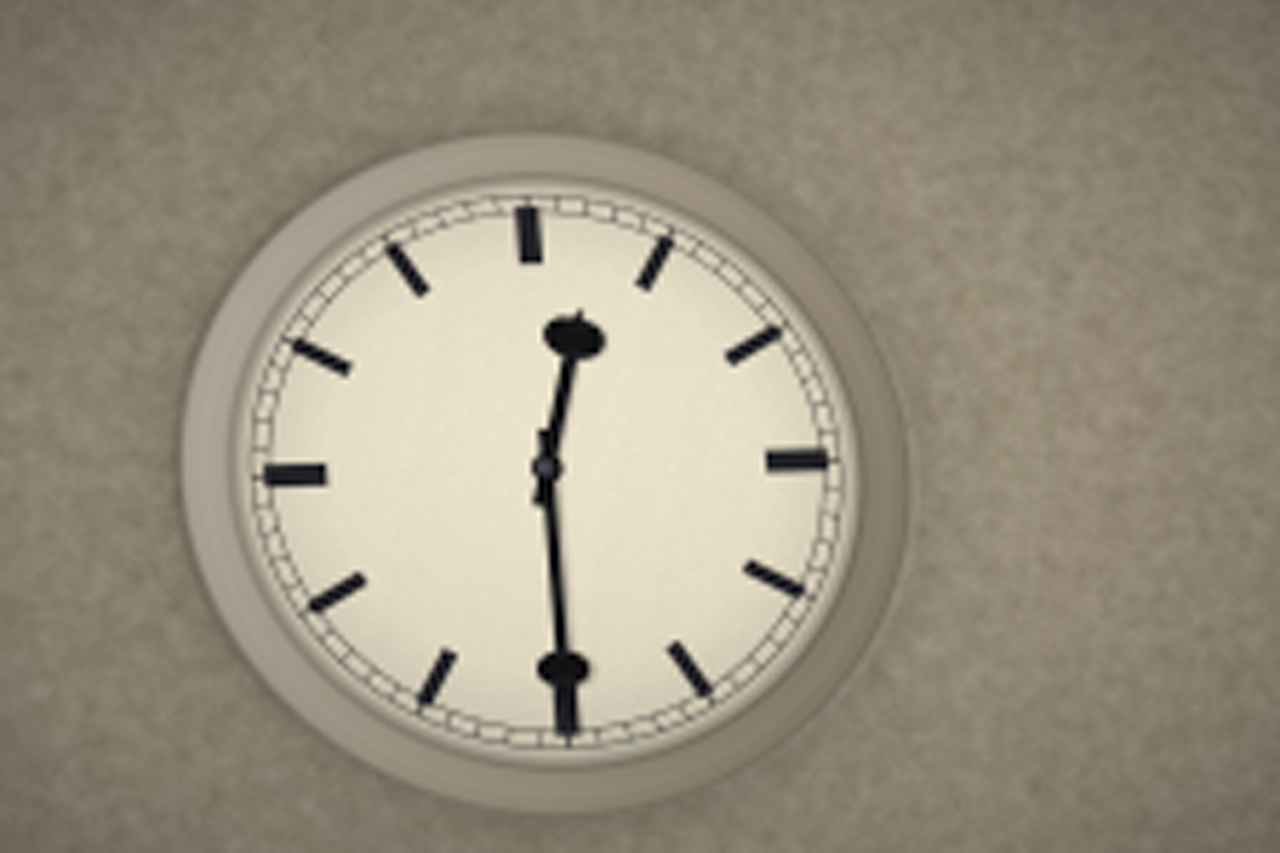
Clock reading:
**12:30**
